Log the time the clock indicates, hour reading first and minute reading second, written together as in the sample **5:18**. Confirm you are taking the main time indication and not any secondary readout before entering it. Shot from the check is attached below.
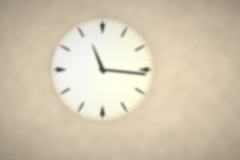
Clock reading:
**11:16**
